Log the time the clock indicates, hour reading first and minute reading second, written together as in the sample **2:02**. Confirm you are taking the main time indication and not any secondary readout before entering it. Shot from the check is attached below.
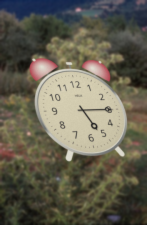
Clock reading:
**5:15**
